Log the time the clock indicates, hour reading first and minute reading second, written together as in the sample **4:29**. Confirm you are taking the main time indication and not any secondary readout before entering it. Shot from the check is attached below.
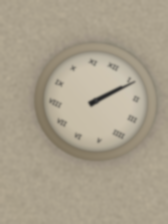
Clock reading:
**1:06**
